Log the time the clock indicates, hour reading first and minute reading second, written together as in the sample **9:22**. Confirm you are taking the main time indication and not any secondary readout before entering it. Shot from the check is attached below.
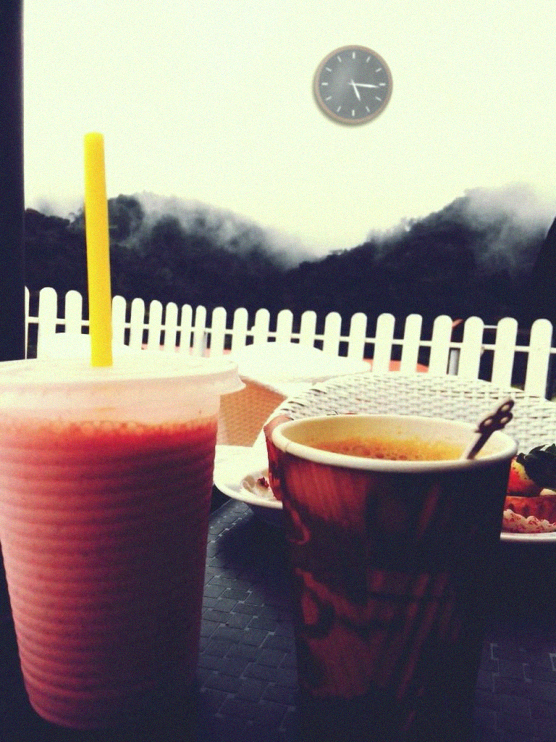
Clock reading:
**5:16**
